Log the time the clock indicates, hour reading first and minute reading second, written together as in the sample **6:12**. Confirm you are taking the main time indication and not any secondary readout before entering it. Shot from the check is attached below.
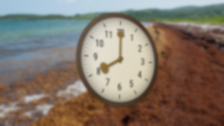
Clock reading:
**8:00**
